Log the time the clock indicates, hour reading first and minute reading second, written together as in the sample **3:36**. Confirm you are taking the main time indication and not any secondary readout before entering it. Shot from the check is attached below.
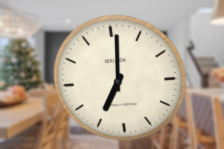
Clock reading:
**7:01**
